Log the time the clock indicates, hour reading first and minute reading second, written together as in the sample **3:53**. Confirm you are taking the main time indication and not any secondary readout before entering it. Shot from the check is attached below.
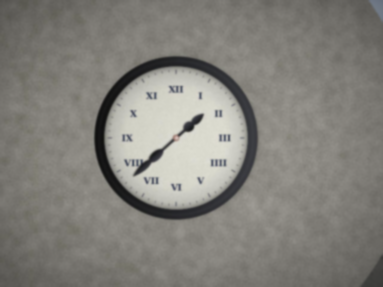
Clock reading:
**1:38**
